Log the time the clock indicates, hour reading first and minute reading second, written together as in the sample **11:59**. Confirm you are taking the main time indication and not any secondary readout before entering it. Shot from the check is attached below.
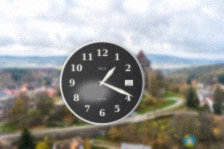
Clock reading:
**1:19**
